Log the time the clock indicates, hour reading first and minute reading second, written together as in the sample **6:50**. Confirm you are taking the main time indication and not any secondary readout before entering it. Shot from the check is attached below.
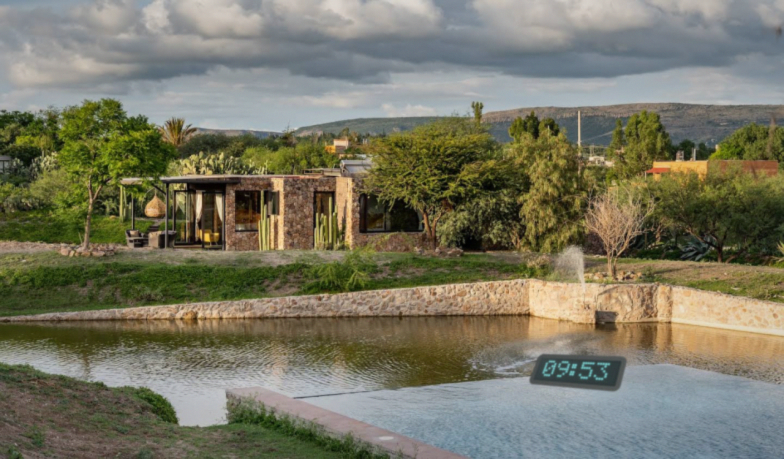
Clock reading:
**9:53**
